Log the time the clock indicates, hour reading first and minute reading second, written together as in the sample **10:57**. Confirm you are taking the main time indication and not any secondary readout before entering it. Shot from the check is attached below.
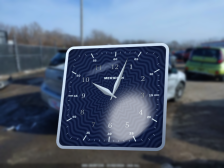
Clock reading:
**10:03**
